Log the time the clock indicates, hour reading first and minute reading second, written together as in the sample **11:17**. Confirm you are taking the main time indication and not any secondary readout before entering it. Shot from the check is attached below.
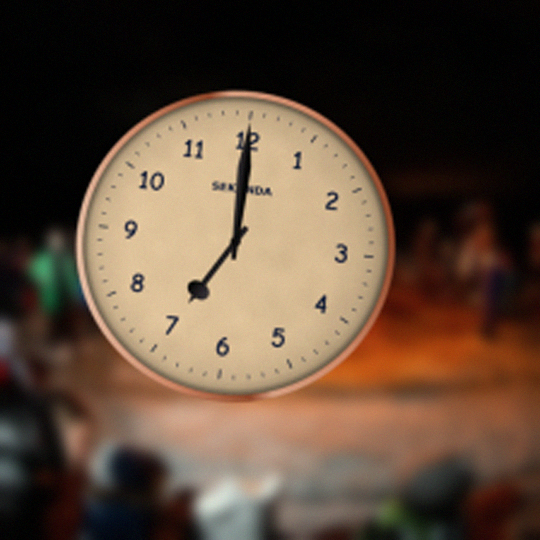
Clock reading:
**7:00**
